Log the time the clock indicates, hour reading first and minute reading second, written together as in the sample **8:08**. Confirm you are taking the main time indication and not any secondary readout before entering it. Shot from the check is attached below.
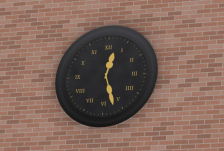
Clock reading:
**12:27**
